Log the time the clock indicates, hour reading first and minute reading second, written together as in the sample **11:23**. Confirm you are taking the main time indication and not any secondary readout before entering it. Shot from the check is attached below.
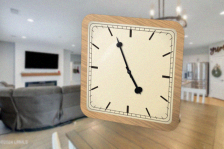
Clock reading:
**4:56**
